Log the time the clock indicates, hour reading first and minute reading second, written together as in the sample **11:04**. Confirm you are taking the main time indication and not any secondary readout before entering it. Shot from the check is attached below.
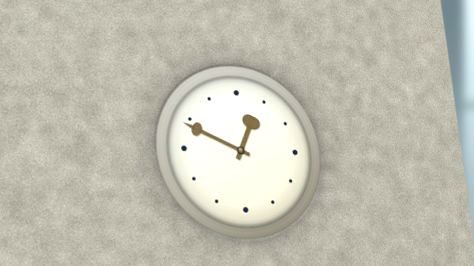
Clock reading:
**12:49**
